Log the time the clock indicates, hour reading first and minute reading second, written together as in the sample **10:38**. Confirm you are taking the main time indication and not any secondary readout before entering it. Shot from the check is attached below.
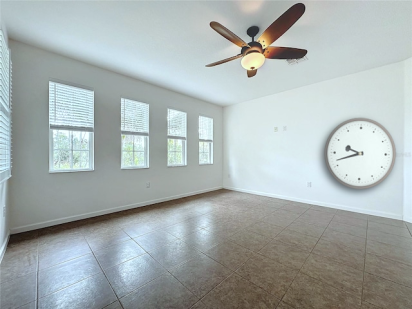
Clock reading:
**9:42**
